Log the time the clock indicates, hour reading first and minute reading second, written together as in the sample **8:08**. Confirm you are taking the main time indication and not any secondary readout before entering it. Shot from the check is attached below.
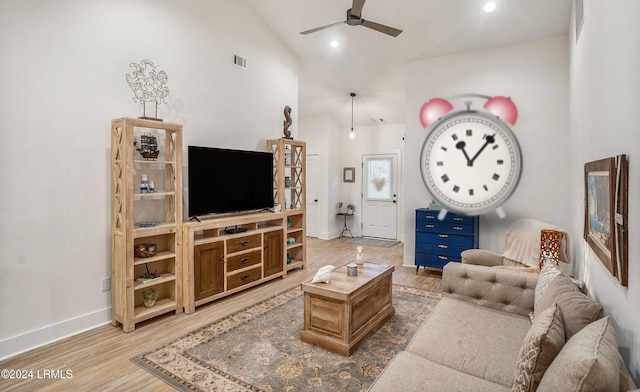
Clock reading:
**11:07**
